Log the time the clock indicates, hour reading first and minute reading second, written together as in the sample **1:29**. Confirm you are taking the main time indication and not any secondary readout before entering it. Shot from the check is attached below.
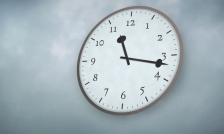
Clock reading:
**11:17**
